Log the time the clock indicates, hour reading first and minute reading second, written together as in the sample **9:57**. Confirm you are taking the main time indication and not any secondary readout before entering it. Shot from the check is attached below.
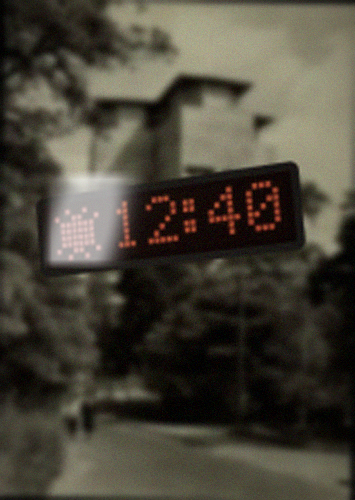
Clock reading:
**12:40**
